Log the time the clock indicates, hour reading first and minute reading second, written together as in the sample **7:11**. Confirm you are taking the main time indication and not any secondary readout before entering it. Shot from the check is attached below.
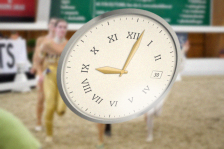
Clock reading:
**9:02**
